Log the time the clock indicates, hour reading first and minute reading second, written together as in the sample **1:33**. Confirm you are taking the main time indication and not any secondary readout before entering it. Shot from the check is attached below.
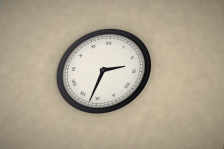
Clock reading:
**2:32**
